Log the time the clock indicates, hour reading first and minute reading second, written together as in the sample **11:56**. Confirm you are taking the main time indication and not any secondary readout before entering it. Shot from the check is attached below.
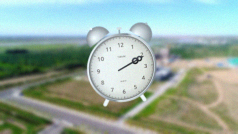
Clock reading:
**2:11**
